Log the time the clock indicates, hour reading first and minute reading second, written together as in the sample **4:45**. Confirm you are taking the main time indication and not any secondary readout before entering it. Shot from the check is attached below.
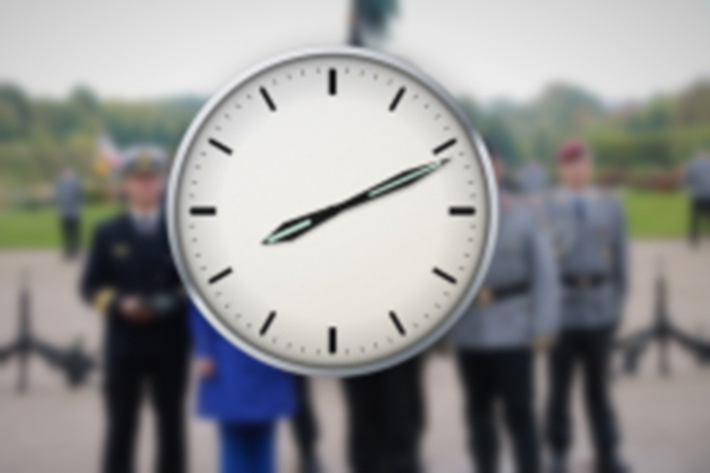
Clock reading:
**8:11**
